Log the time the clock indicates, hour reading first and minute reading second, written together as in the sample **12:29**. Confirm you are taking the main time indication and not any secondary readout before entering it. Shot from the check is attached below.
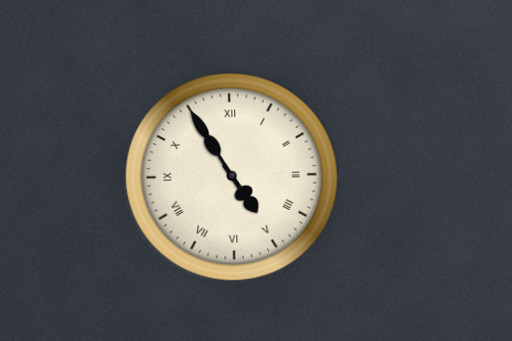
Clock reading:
**4:55**
